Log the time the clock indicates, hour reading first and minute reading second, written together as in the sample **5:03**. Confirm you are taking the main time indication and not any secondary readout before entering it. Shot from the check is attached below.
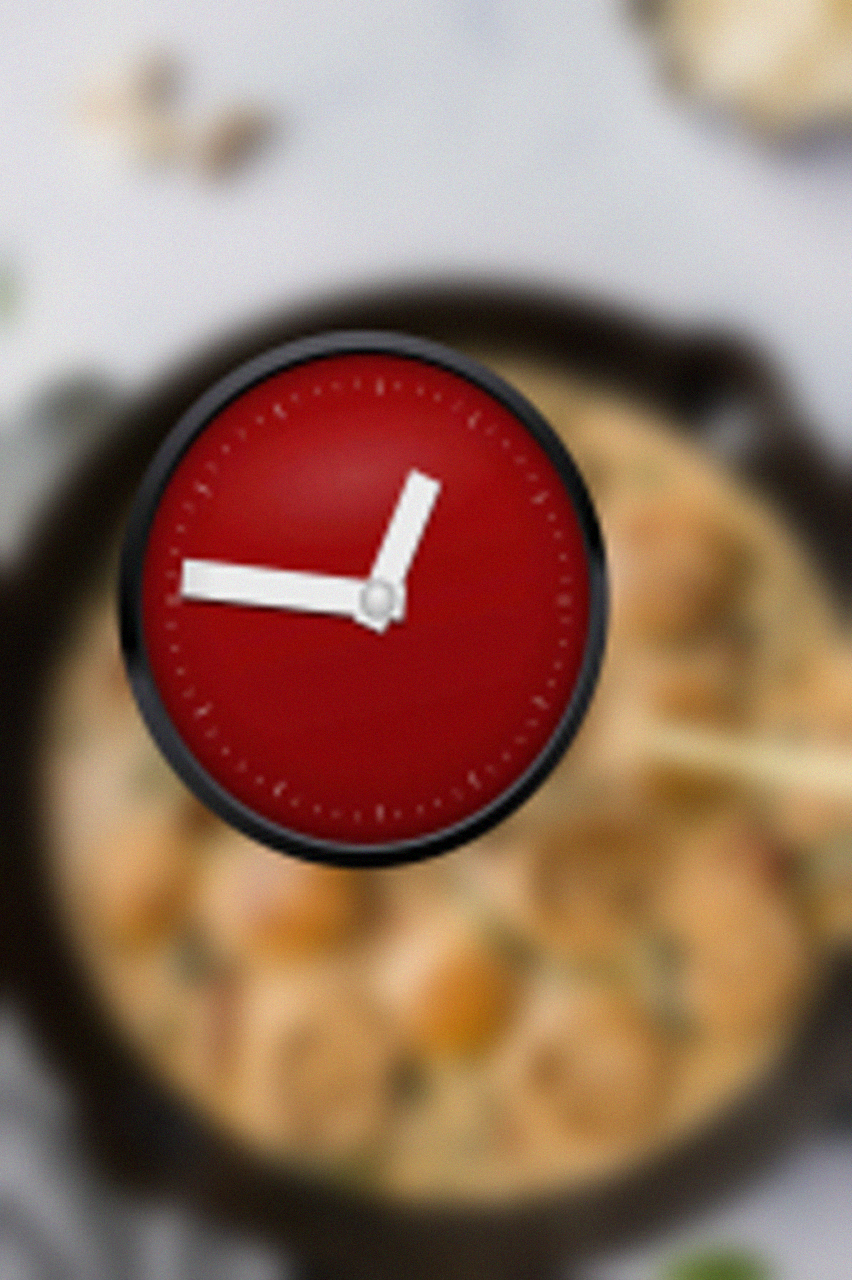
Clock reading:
**12:46**
